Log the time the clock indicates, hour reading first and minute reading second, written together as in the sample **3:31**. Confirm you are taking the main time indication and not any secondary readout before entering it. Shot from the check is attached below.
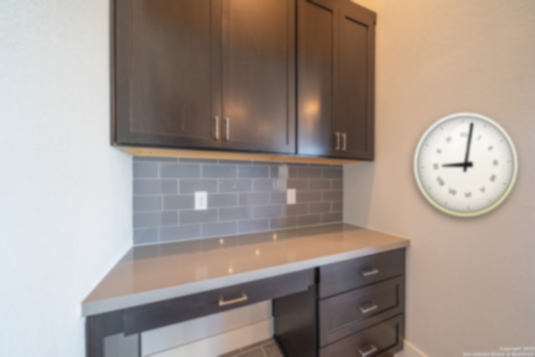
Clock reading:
**9:02**
